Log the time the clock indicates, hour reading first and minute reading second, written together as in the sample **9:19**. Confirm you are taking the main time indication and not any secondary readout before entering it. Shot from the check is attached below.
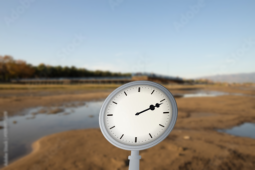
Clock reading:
**2:11**
